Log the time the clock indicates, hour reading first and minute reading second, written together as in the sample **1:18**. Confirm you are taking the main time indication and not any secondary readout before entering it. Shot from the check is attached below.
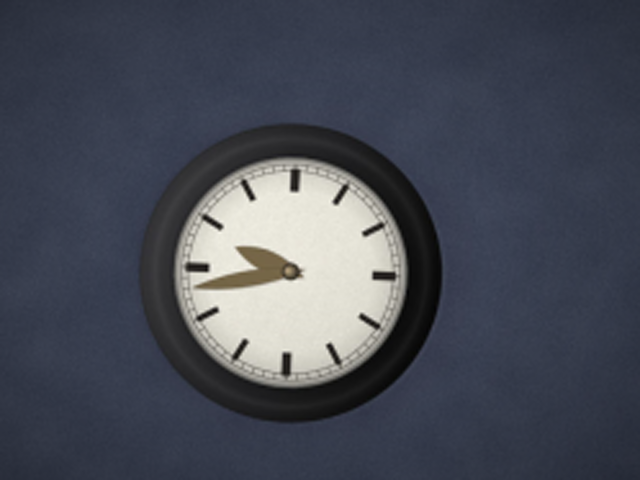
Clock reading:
**9:43**
